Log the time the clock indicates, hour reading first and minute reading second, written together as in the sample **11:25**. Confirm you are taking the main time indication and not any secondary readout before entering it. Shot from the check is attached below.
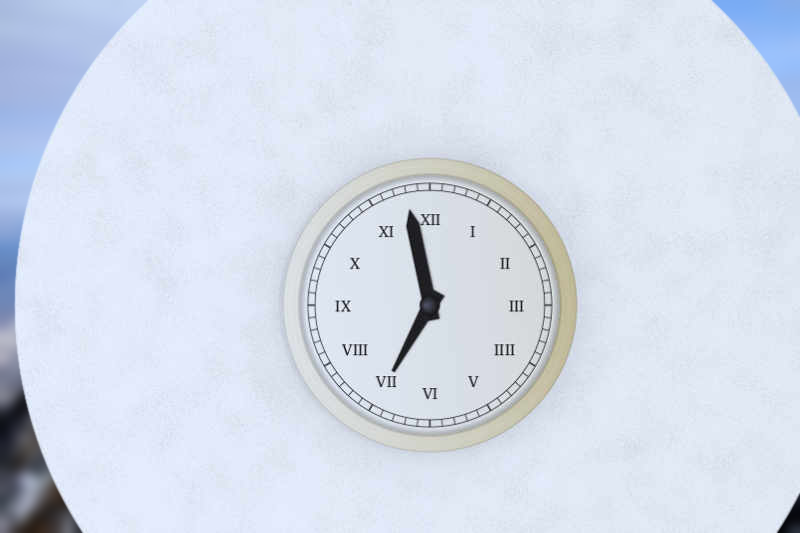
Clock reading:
**6:58**
